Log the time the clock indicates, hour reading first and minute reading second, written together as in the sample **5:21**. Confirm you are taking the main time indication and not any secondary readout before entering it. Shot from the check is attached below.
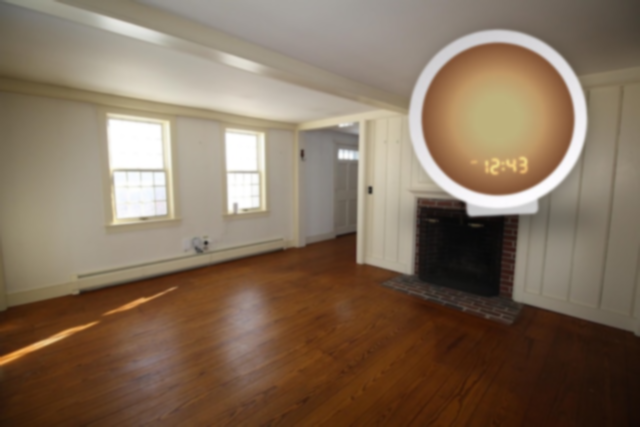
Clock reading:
**12:43**
